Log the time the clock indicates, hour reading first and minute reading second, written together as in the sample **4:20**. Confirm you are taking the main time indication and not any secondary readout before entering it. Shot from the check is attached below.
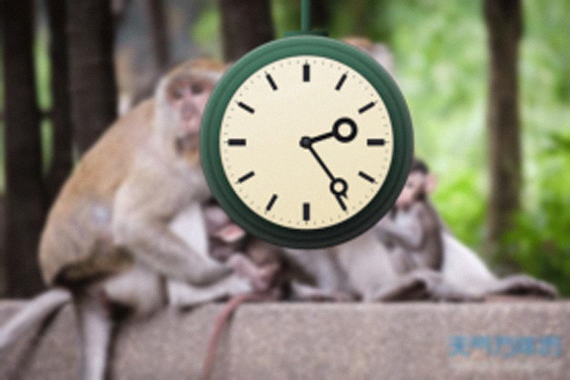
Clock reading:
**2:24**
